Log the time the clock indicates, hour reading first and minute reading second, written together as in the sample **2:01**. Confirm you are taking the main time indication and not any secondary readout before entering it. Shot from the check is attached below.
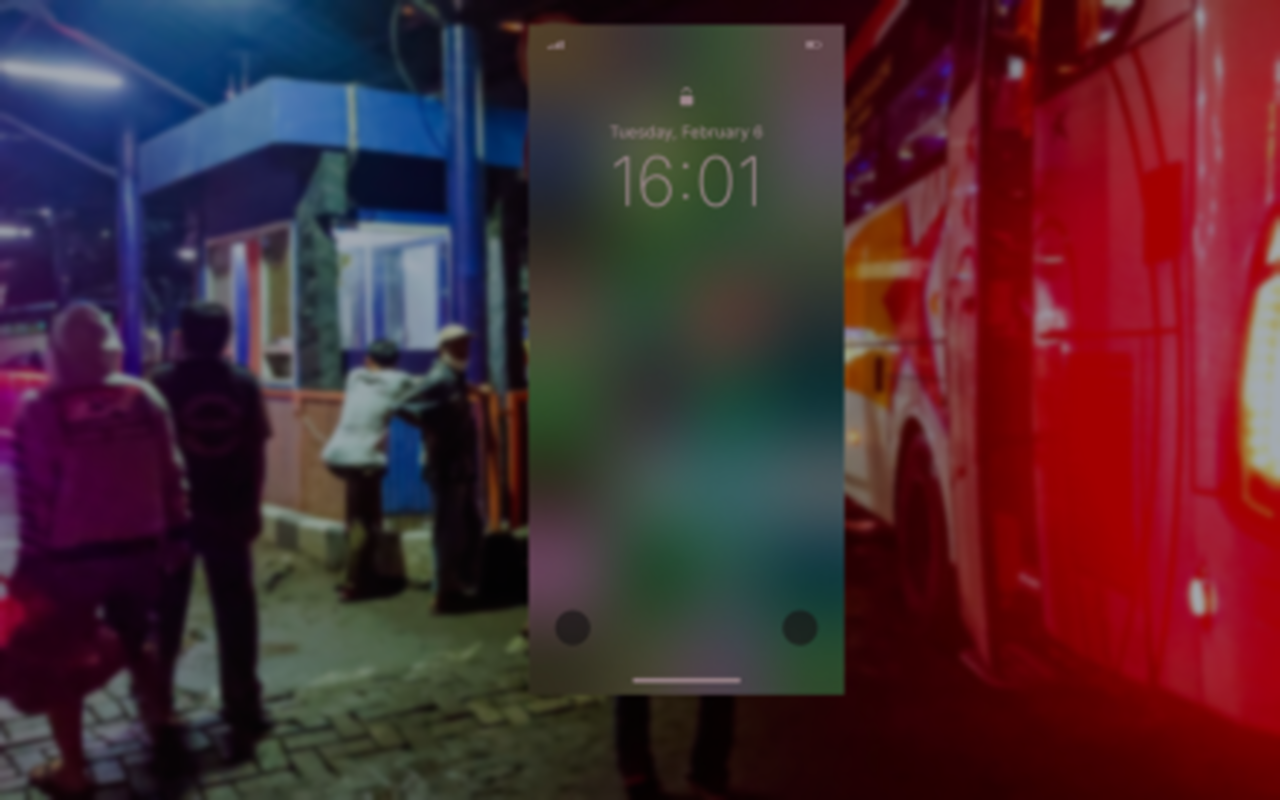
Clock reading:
**16:01**
